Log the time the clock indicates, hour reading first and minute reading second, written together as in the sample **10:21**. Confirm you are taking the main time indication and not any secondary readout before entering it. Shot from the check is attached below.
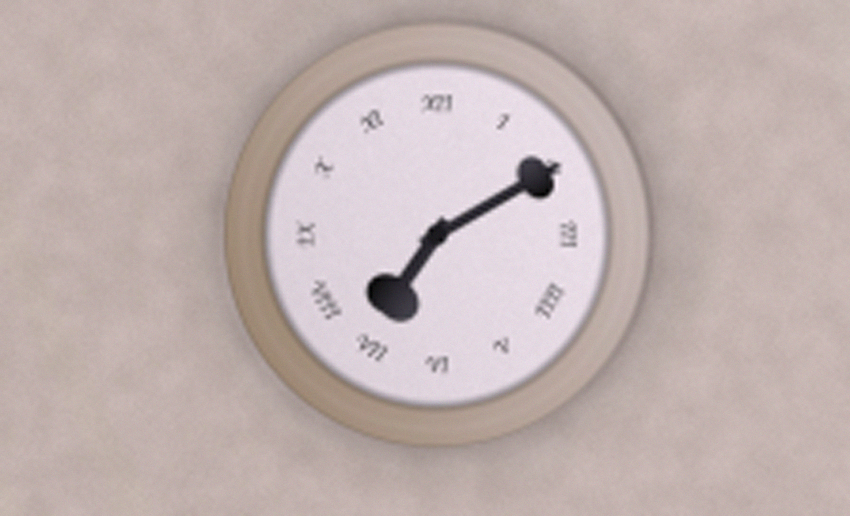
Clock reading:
**7:10**
